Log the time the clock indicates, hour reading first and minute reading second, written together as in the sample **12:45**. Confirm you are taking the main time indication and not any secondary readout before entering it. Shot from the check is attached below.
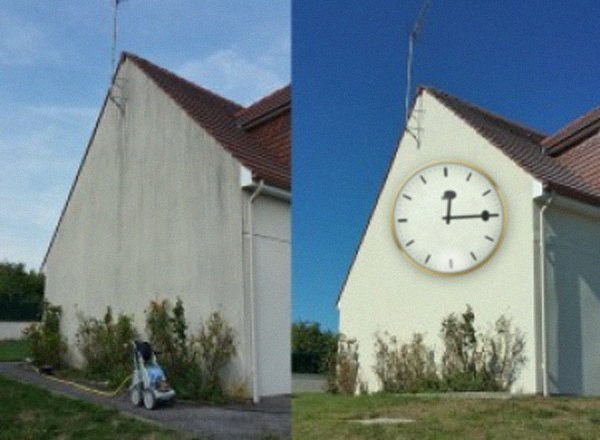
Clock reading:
**12:15**
